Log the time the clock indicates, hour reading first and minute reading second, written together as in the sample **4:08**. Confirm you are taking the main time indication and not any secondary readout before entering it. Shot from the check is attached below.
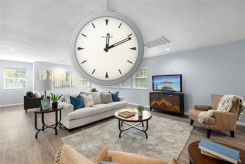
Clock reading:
**12:11**
